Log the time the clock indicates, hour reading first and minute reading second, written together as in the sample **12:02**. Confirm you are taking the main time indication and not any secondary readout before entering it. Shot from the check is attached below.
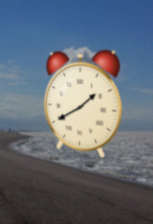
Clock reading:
**1:40**
